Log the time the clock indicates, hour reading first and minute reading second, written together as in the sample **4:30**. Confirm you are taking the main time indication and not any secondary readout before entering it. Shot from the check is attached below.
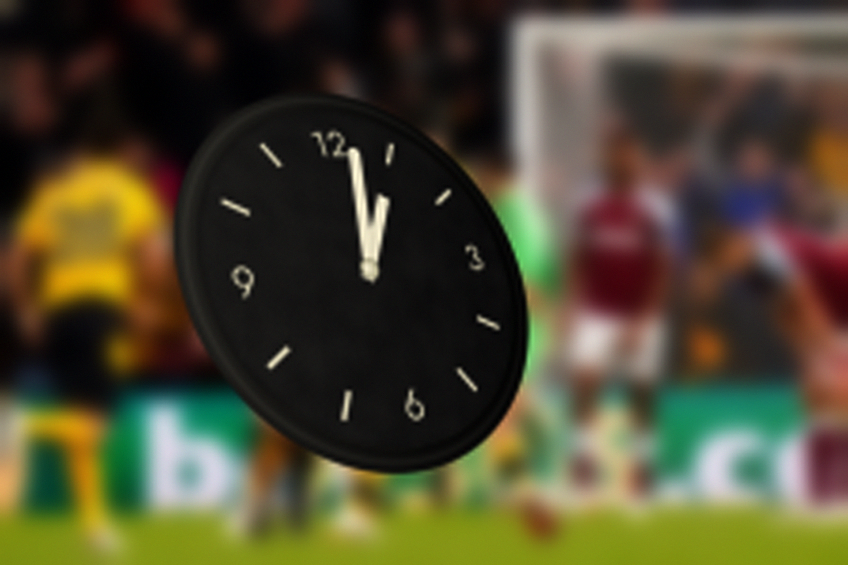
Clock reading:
**1:02**
